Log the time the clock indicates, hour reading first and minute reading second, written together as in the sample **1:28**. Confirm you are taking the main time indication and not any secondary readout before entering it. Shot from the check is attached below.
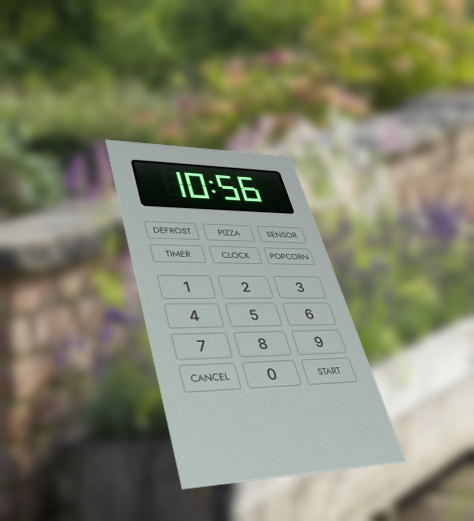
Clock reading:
**10:56**
